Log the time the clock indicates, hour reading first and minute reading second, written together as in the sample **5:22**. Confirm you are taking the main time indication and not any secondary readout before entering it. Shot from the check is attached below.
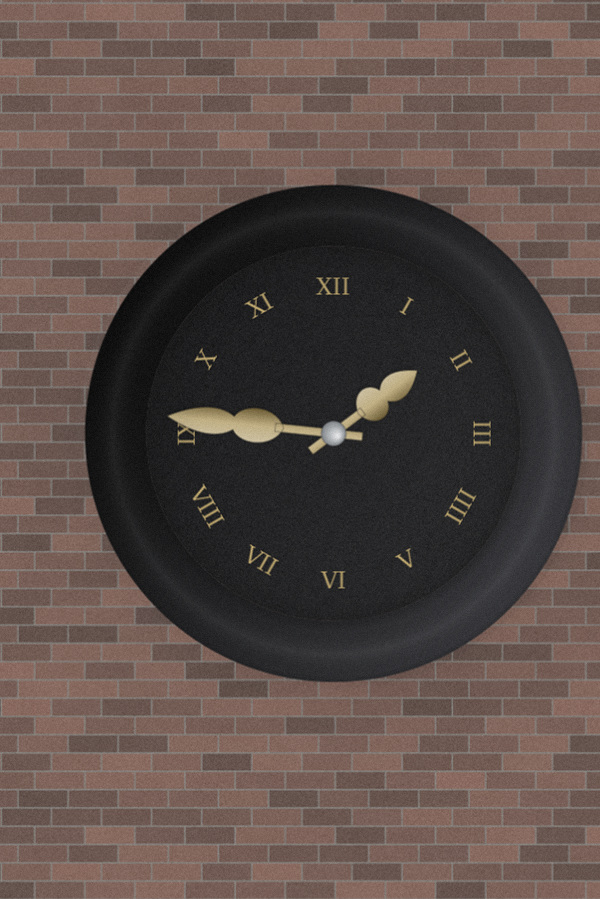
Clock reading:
**1:46**
